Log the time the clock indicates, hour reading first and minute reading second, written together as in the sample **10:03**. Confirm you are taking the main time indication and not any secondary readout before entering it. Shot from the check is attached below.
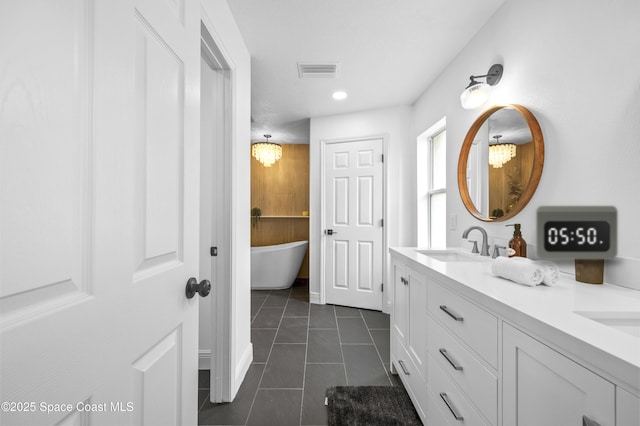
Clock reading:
**5:50**
